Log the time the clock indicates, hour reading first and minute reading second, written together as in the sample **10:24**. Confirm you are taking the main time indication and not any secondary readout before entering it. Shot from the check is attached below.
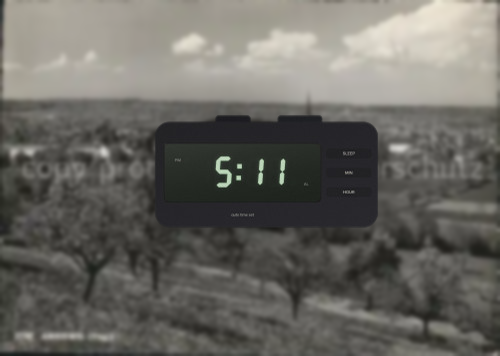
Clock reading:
**5:11**
